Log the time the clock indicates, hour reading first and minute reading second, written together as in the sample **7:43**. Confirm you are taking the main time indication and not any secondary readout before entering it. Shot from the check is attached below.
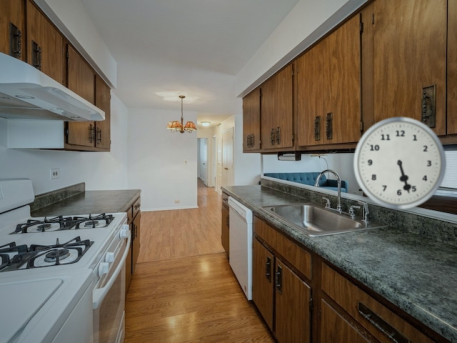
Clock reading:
**5:27**
